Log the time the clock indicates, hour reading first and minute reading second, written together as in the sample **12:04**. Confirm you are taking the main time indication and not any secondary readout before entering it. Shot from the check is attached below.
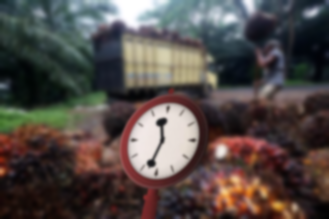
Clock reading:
**11:33**
